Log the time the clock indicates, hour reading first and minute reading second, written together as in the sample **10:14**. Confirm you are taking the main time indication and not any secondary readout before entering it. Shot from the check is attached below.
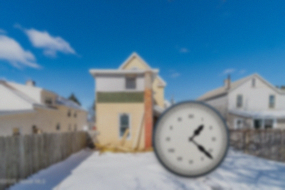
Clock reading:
**1:22**
